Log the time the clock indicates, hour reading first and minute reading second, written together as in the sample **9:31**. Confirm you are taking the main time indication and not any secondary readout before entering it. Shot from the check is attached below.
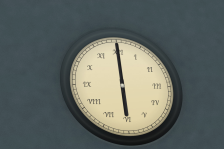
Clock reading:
**6:00**
